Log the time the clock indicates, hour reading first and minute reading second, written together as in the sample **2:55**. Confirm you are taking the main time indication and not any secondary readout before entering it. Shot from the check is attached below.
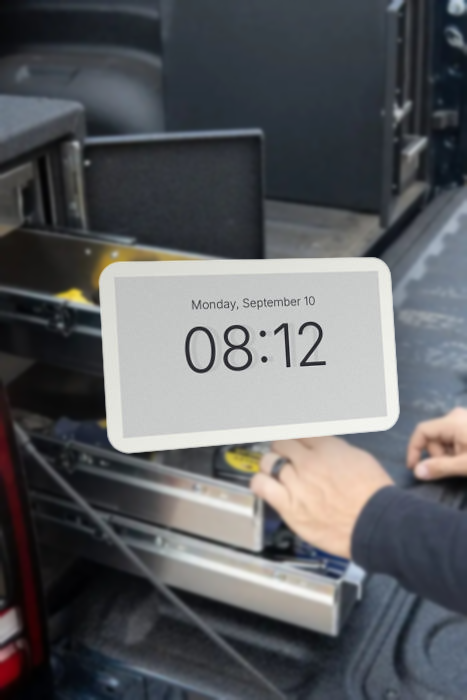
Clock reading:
**8:12**
